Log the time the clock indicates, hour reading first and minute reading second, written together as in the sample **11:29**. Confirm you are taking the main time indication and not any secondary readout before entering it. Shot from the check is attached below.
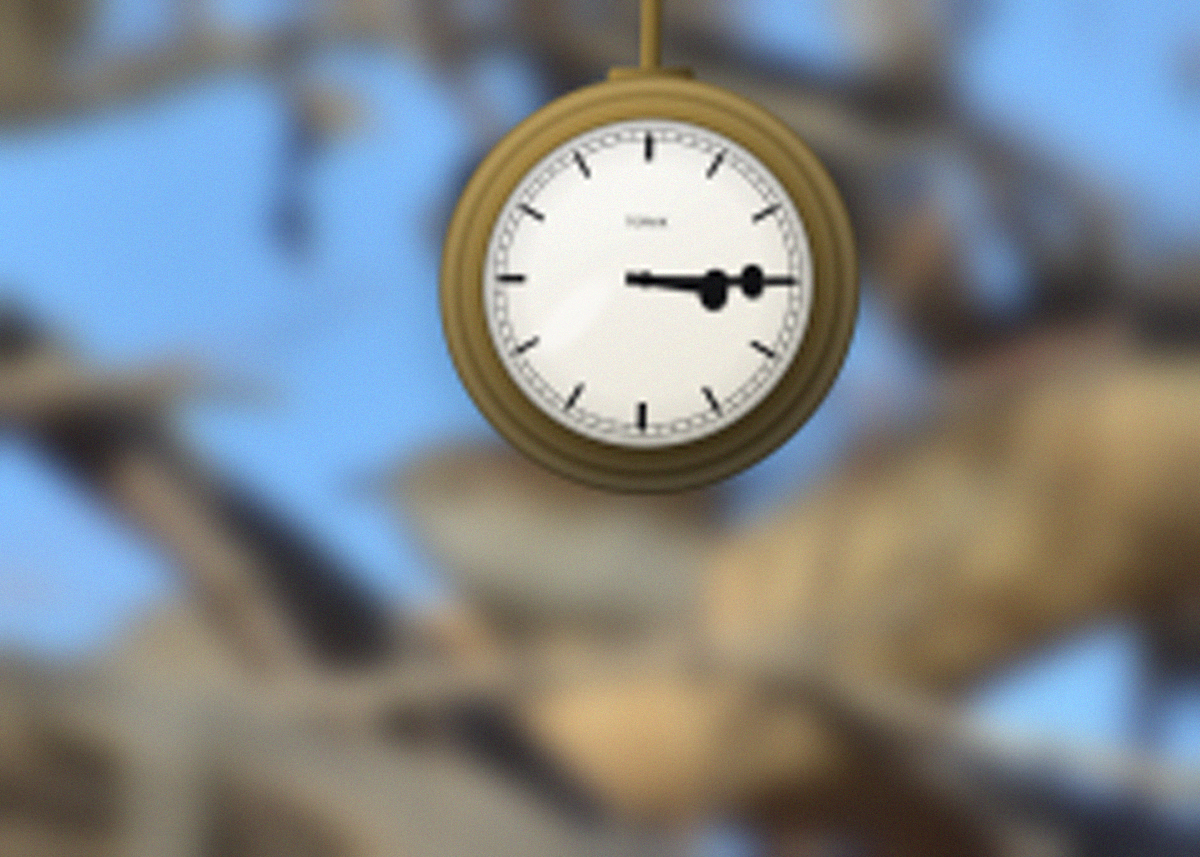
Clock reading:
**3:15**
